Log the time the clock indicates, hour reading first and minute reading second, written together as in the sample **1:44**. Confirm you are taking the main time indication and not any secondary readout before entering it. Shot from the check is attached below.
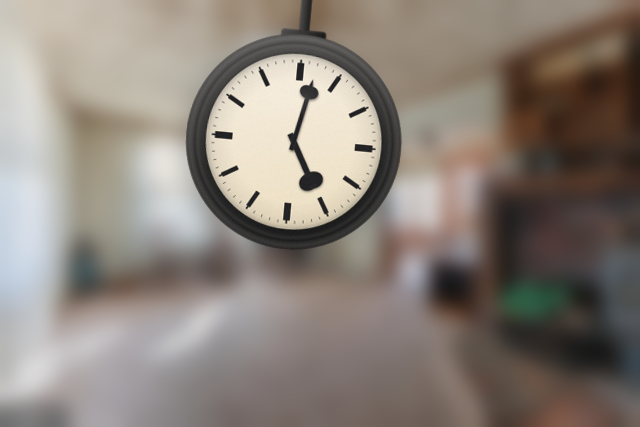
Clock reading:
**5:02**
